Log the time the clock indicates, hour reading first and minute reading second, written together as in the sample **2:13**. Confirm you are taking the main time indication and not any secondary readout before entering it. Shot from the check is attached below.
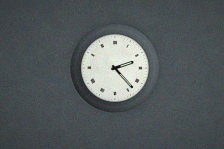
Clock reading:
**2:23**
